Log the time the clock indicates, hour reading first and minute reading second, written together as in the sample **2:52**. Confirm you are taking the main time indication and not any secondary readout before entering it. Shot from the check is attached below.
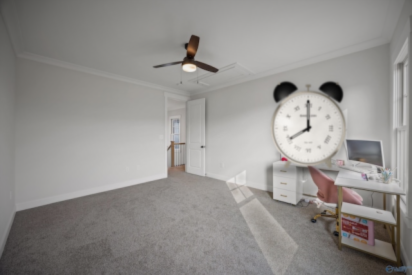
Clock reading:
**8:00**
